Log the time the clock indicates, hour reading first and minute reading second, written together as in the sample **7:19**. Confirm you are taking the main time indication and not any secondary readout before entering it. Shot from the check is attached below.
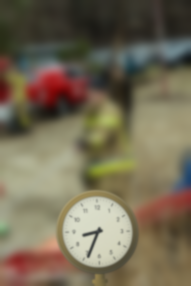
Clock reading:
**8:34**
